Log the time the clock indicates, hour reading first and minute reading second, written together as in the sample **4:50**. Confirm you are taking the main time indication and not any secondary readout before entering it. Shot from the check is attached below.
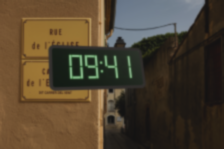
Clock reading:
**9:41**
